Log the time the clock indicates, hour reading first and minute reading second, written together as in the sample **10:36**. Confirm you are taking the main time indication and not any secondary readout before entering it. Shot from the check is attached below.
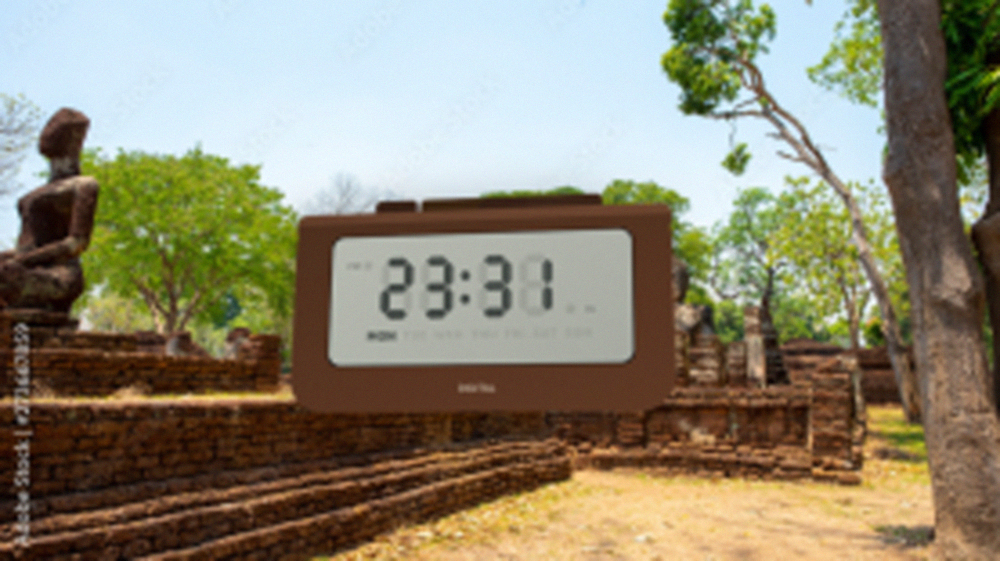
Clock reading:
**23:31**
